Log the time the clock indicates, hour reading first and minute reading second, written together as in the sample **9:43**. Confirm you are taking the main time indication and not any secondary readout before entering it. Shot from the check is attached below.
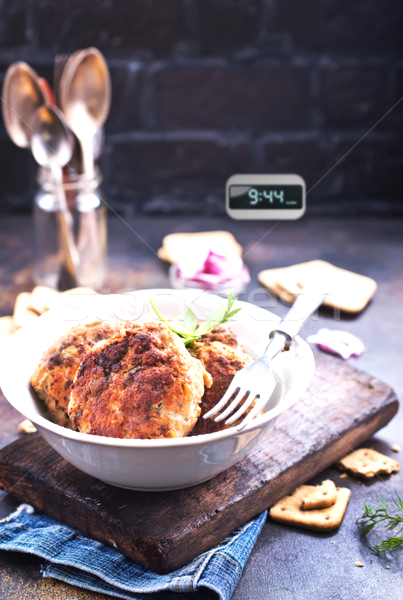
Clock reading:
**9:44**
